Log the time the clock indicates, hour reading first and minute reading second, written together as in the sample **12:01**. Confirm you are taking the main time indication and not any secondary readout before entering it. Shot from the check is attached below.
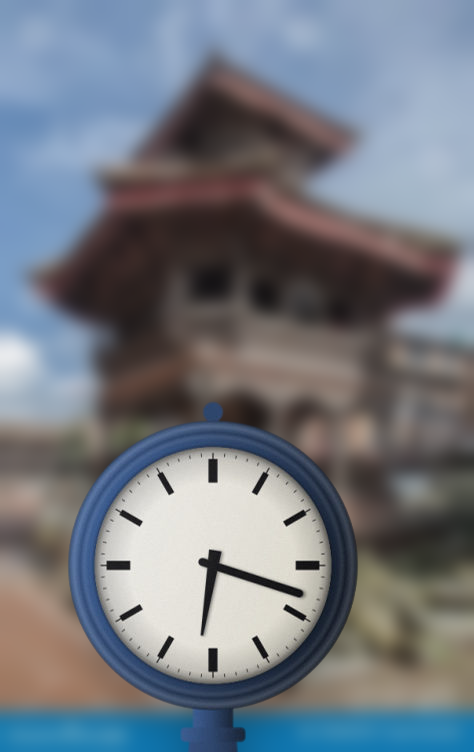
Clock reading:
**6:18**
